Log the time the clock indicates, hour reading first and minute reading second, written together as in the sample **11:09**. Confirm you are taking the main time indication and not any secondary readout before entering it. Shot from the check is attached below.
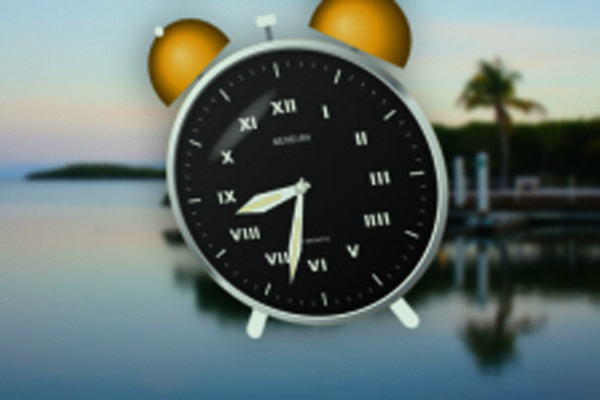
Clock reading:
**8:33**
